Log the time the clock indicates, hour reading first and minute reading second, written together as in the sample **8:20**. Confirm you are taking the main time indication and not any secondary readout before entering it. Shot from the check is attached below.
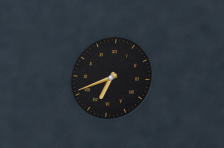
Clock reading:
**6:41**
